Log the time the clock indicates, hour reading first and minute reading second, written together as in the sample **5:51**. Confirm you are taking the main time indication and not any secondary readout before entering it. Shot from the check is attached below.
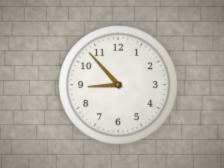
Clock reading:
**8:53**
